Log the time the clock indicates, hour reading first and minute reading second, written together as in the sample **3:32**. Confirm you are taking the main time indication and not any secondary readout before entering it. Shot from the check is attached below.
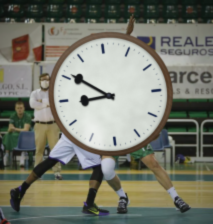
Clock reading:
**8:51**
